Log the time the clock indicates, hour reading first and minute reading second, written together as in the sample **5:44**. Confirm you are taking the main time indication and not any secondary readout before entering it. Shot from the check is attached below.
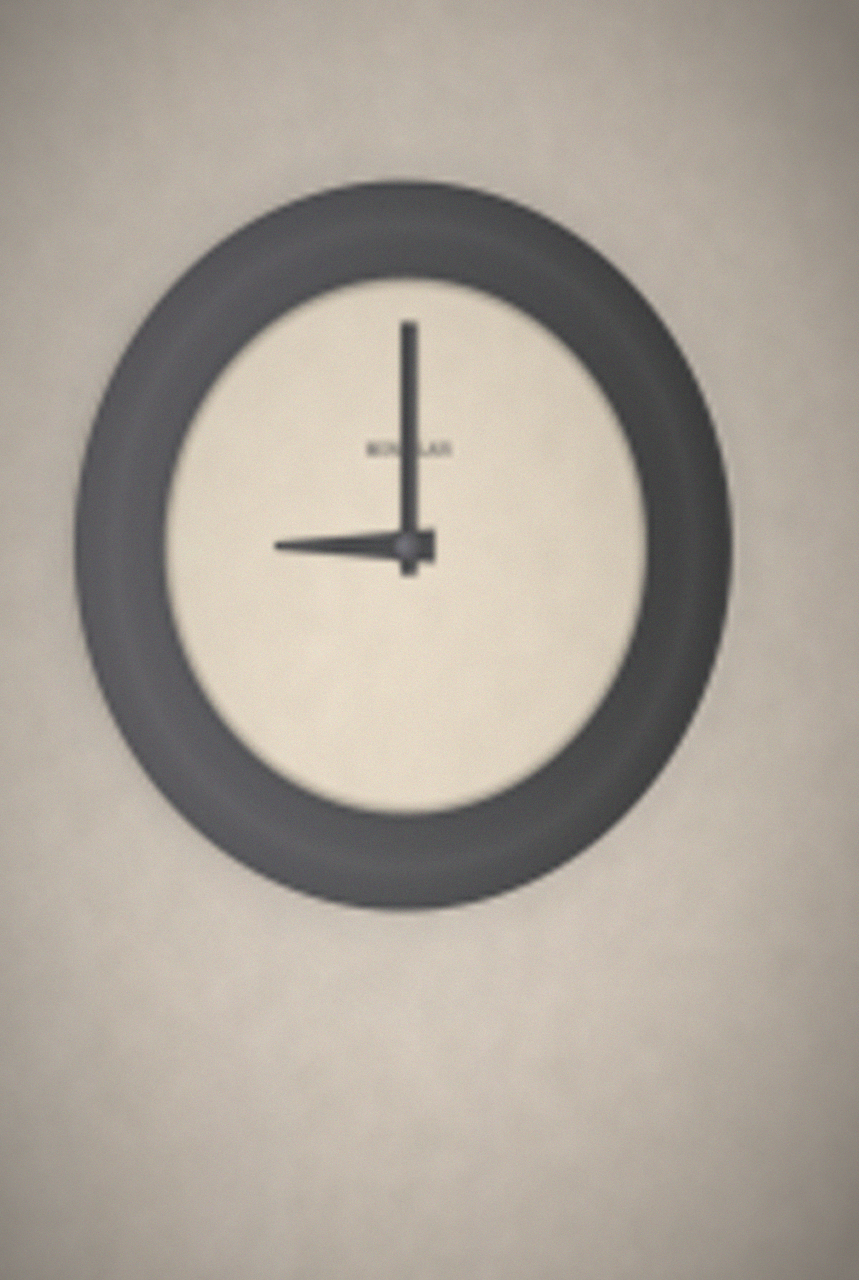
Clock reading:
**9:00**
